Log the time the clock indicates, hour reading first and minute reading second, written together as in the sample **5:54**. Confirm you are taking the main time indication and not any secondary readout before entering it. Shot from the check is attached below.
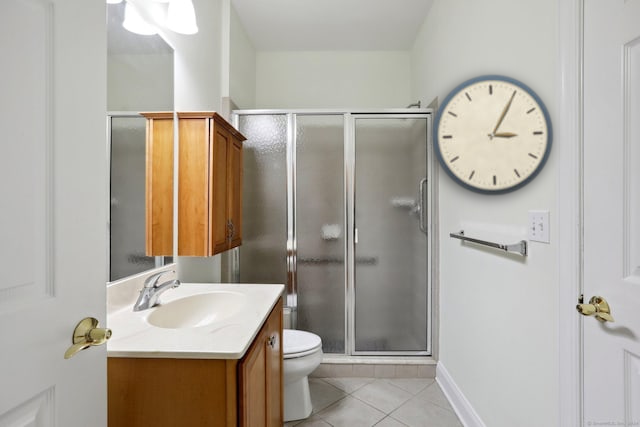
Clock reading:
**3:05**
